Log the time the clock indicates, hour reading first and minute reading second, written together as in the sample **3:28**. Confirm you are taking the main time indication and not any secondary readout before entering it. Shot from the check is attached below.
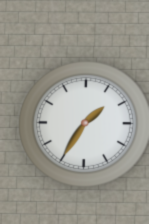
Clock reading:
**1:35**
